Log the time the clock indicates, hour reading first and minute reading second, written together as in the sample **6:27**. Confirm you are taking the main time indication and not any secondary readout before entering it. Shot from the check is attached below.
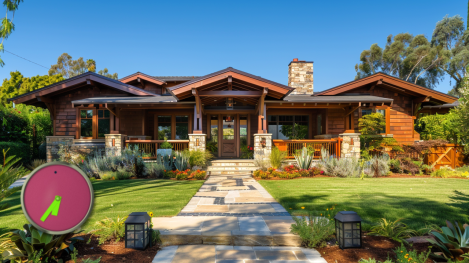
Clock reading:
**6:37**
